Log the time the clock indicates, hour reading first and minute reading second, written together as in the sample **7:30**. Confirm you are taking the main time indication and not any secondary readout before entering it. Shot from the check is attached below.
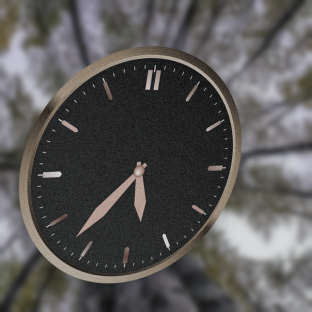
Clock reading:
**5:37**
